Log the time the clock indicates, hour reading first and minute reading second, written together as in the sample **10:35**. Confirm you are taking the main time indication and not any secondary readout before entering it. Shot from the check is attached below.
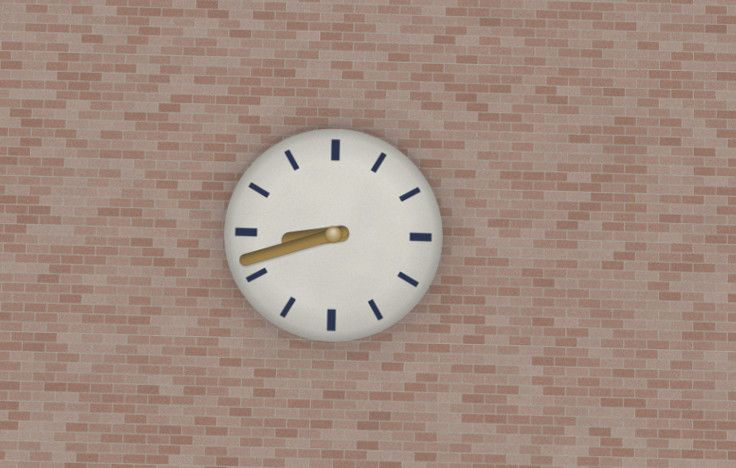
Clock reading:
**8:42**
